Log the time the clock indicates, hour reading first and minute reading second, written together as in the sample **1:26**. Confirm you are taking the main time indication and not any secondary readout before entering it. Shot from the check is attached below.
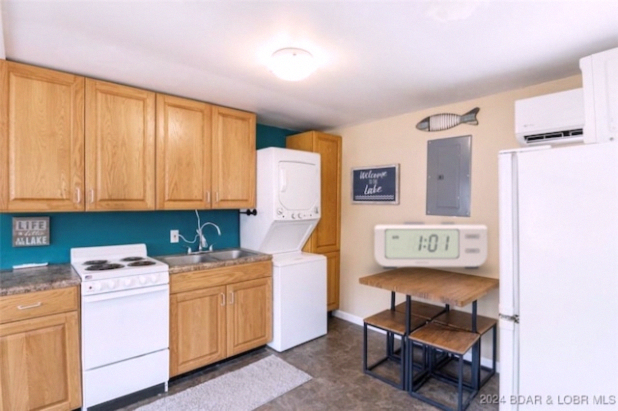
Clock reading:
**1:01**
